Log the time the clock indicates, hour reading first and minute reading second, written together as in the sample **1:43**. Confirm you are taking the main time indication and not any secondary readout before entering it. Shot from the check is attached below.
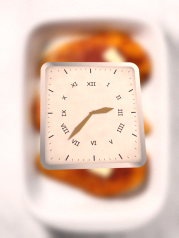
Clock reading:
**2:37**
